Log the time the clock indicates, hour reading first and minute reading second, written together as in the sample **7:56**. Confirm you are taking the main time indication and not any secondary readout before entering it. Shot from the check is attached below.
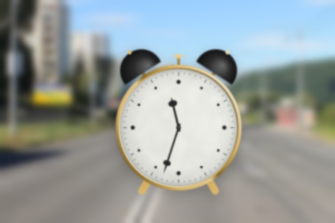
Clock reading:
**11:33**
